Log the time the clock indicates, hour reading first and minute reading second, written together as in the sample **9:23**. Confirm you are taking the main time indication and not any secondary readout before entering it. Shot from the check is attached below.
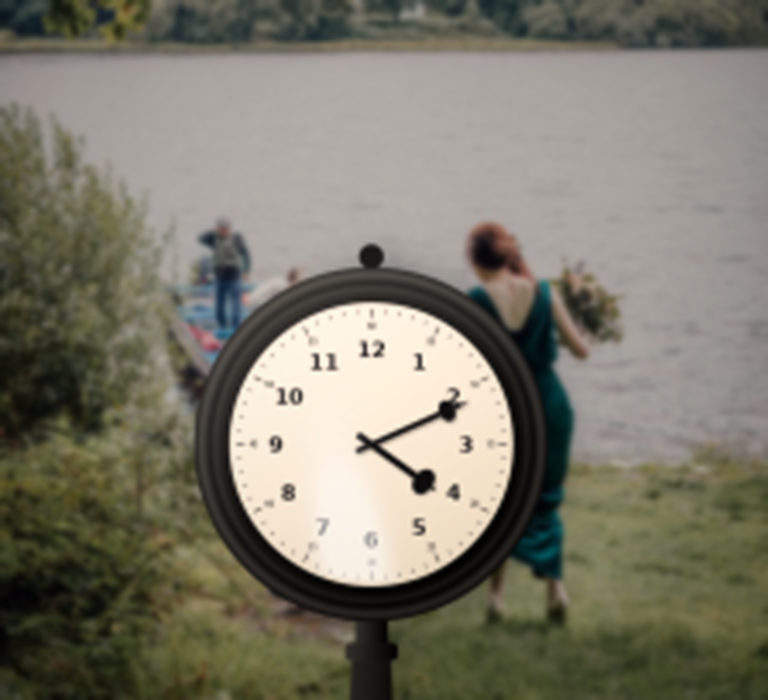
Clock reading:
**4:11**
